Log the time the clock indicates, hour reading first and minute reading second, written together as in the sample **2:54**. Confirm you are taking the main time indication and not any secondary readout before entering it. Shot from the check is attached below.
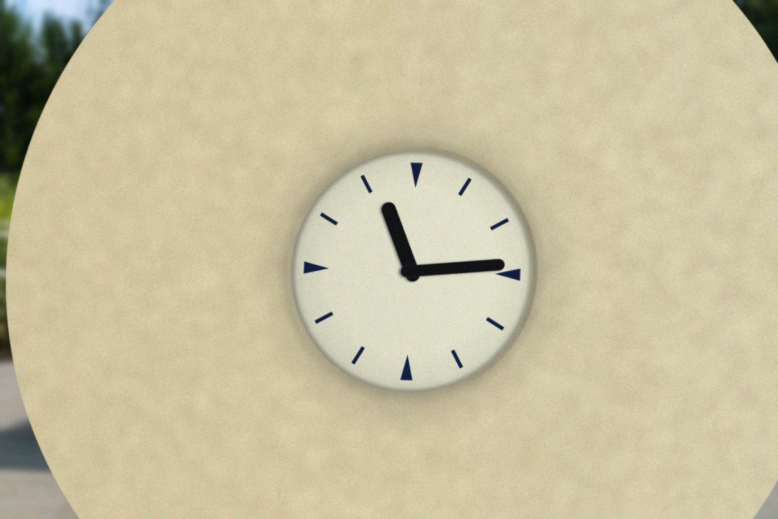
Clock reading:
**11:14**
